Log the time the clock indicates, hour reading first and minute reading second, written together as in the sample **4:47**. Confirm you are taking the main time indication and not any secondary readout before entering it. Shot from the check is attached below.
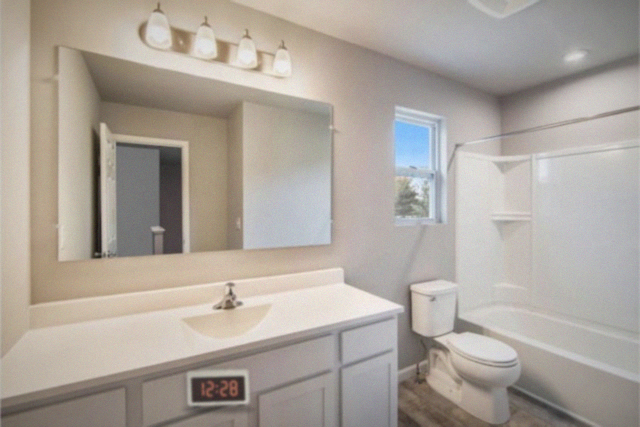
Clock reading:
**12:28**
